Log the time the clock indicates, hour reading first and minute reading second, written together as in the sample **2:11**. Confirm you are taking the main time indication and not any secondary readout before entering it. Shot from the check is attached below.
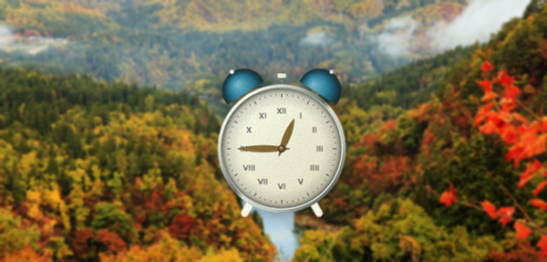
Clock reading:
**12:45**
